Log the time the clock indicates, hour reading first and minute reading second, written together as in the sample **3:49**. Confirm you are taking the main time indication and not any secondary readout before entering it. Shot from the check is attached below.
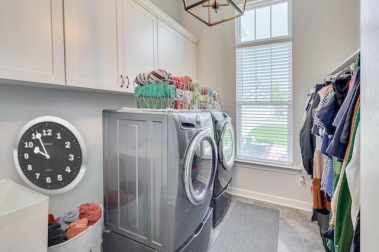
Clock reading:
**9:56**
